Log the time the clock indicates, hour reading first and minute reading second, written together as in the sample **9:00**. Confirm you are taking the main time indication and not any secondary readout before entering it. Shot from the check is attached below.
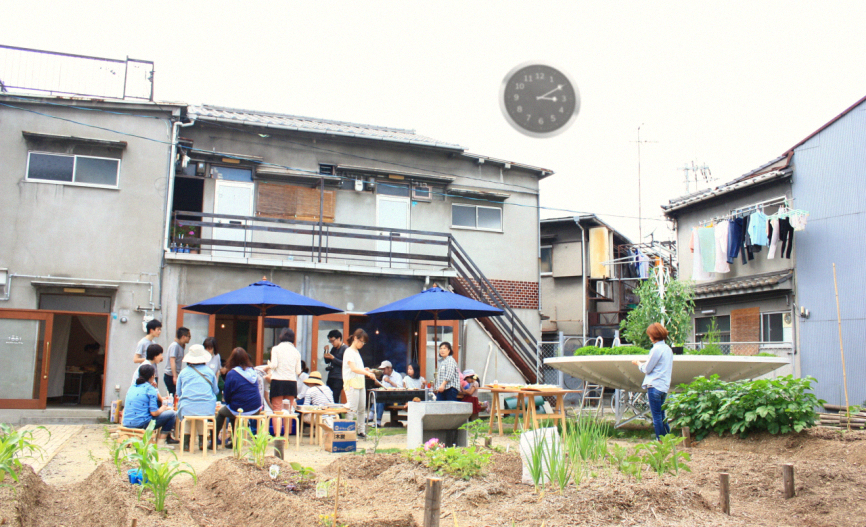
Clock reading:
**3:10**
